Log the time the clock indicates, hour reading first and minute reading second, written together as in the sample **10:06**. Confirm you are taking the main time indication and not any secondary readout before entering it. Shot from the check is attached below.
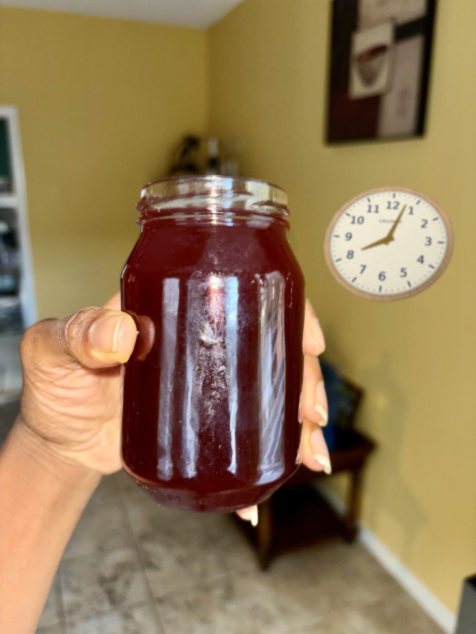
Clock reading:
**8:03**
